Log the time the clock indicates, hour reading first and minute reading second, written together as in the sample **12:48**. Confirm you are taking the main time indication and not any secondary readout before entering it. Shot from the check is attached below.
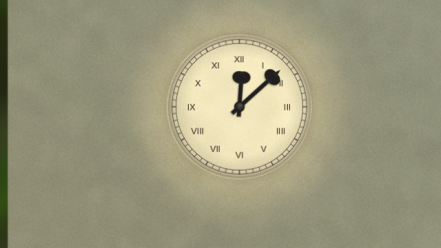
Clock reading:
**12:08**
